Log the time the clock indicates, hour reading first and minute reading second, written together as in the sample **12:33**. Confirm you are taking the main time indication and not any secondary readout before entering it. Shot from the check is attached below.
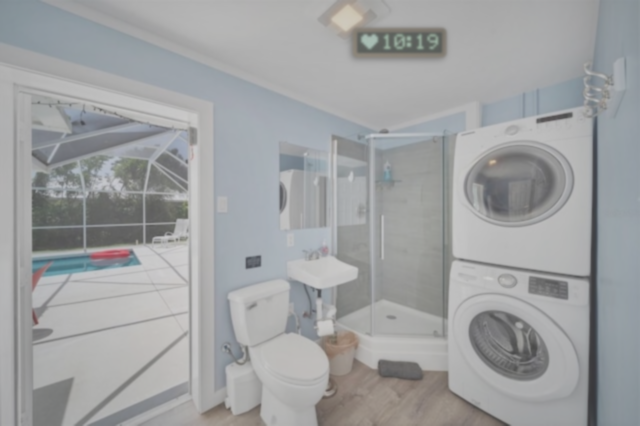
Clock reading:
**10:19**
